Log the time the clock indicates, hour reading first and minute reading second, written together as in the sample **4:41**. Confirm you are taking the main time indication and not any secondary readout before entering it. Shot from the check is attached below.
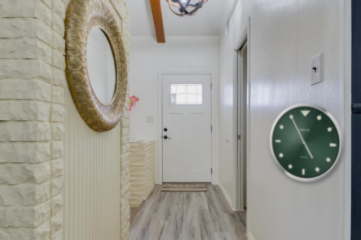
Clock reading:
**4:55**
